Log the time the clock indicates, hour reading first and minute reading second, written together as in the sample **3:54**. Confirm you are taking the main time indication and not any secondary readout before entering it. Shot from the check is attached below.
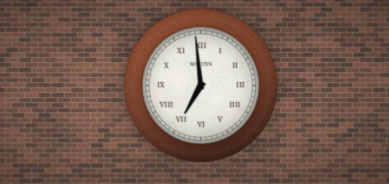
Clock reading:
**6:59**
